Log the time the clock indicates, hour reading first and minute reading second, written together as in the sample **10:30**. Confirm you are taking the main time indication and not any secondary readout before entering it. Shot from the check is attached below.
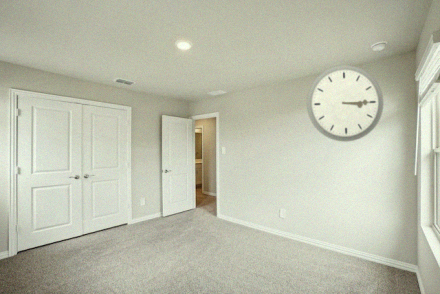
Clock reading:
**3:15**
